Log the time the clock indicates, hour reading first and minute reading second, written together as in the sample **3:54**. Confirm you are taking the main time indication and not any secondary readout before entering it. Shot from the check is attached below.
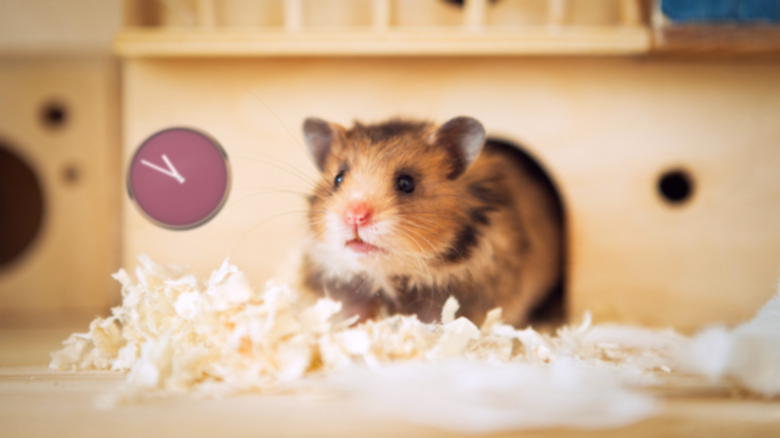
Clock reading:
**10:49**
